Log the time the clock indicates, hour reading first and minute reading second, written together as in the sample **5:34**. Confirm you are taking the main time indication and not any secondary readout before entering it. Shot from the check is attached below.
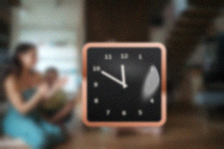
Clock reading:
**11:50**
